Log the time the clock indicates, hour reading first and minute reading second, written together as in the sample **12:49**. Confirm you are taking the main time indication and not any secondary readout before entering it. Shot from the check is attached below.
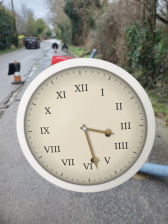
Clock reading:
**3:28**
